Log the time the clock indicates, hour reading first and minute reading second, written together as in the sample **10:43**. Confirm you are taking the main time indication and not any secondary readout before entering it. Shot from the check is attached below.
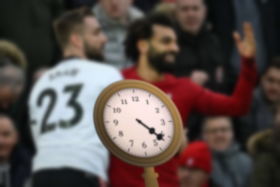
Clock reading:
**4:22**
